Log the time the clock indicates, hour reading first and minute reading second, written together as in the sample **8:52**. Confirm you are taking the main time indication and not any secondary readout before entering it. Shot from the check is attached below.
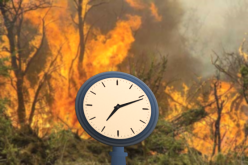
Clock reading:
**7:11**
